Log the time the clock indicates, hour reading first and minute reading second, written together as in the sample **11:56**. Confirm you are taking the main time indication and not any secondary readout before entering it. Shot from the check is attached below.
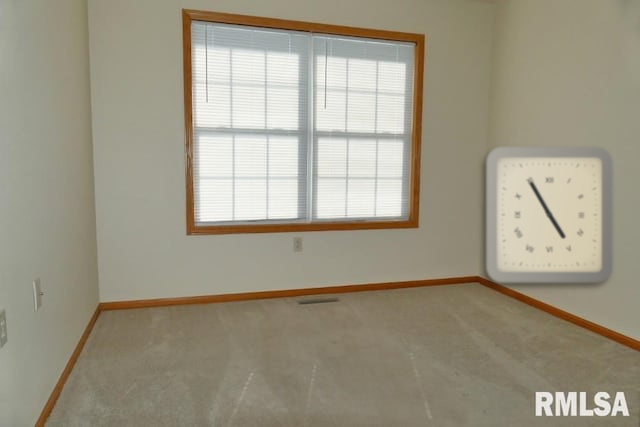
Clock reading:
**4:55**
